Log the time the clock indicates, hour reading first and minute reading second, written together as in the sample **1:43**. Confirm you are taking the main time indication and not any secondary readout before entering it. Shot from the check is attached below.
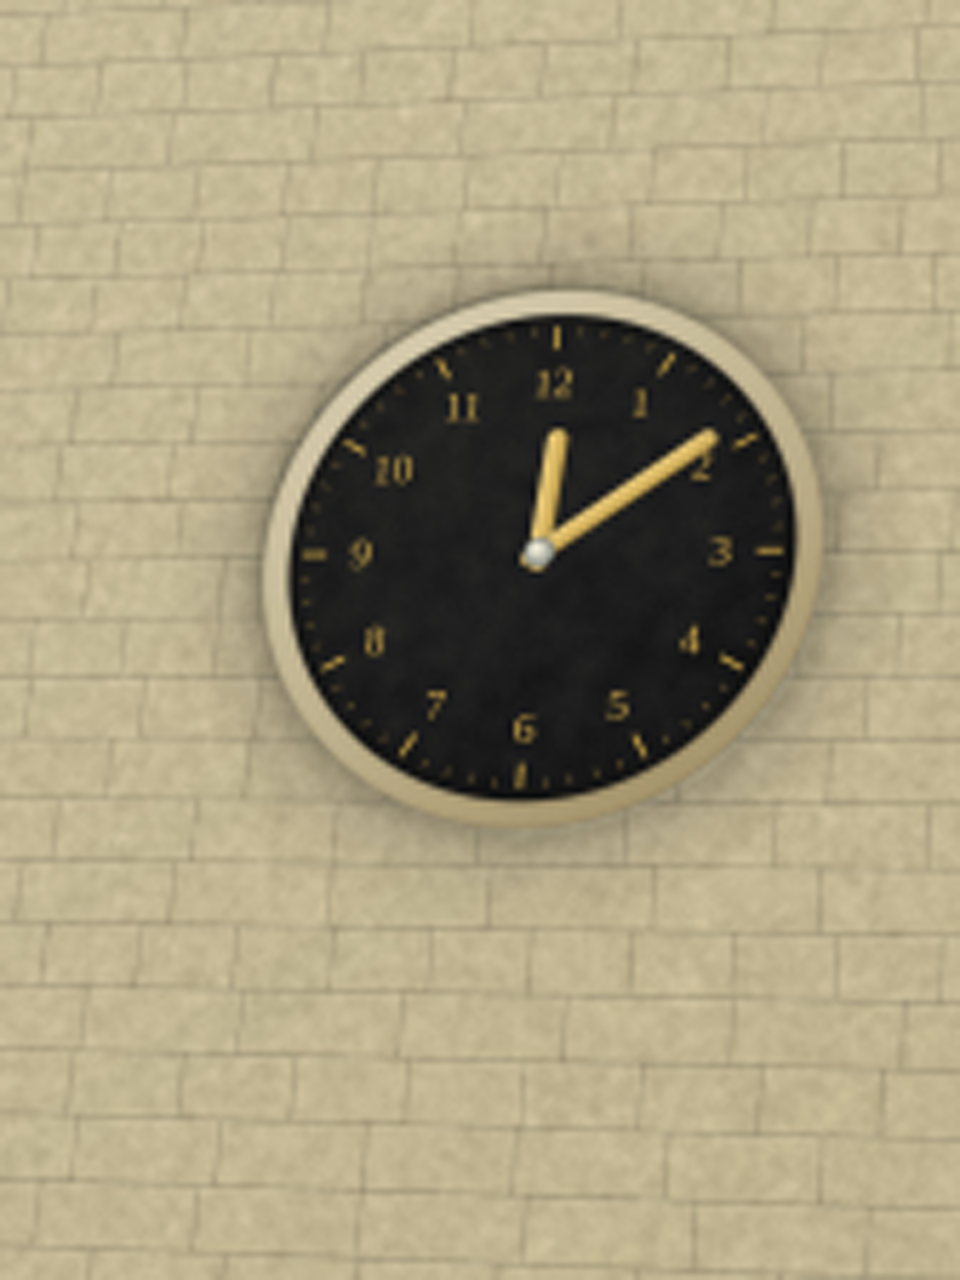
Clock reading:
**12:09**
